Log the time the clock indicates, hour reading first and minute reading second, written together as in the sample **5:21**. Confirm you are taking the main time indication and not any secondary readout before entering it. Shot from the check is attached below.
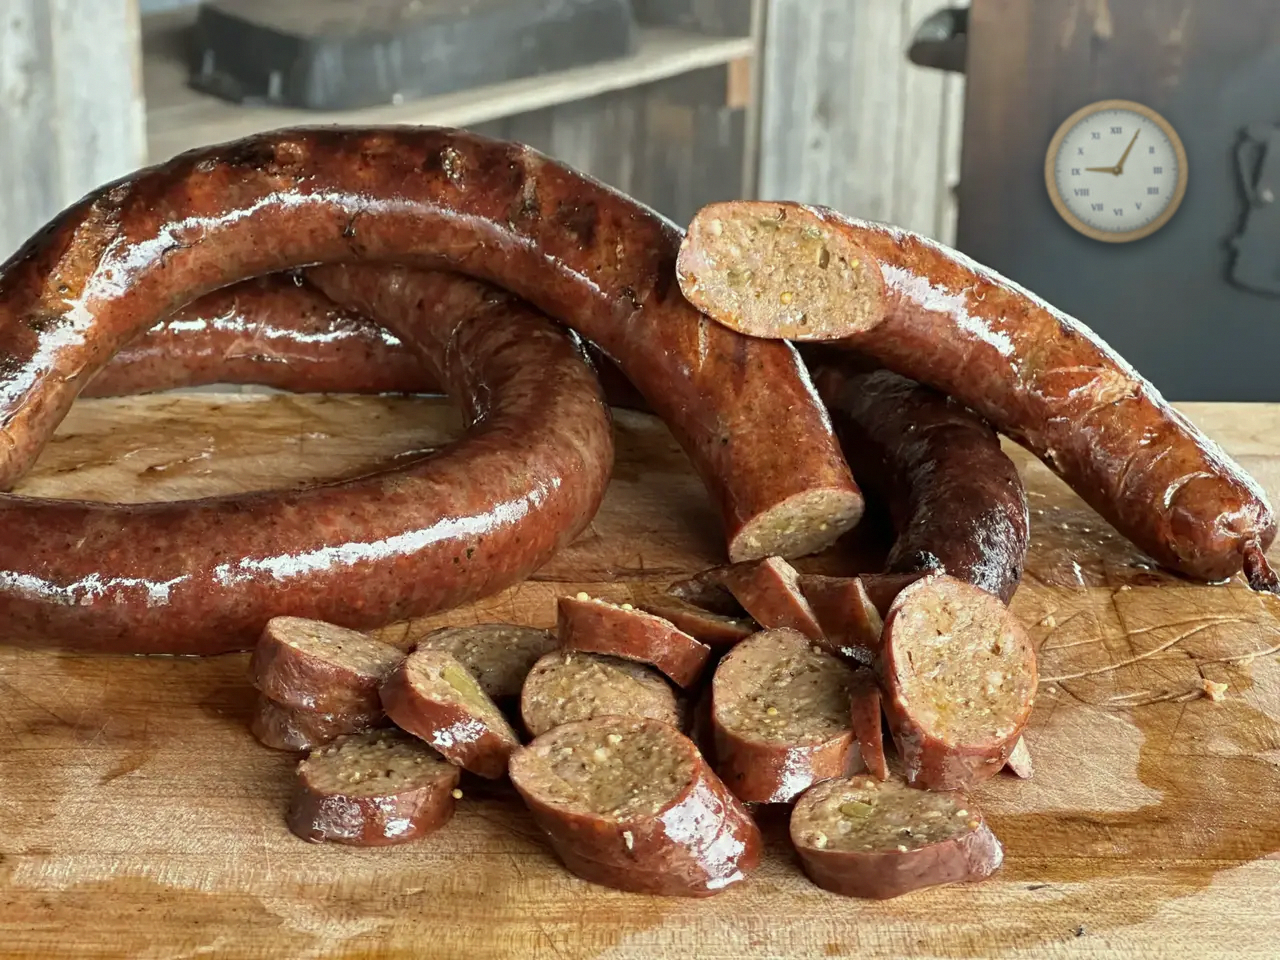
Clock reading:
**9:05**
